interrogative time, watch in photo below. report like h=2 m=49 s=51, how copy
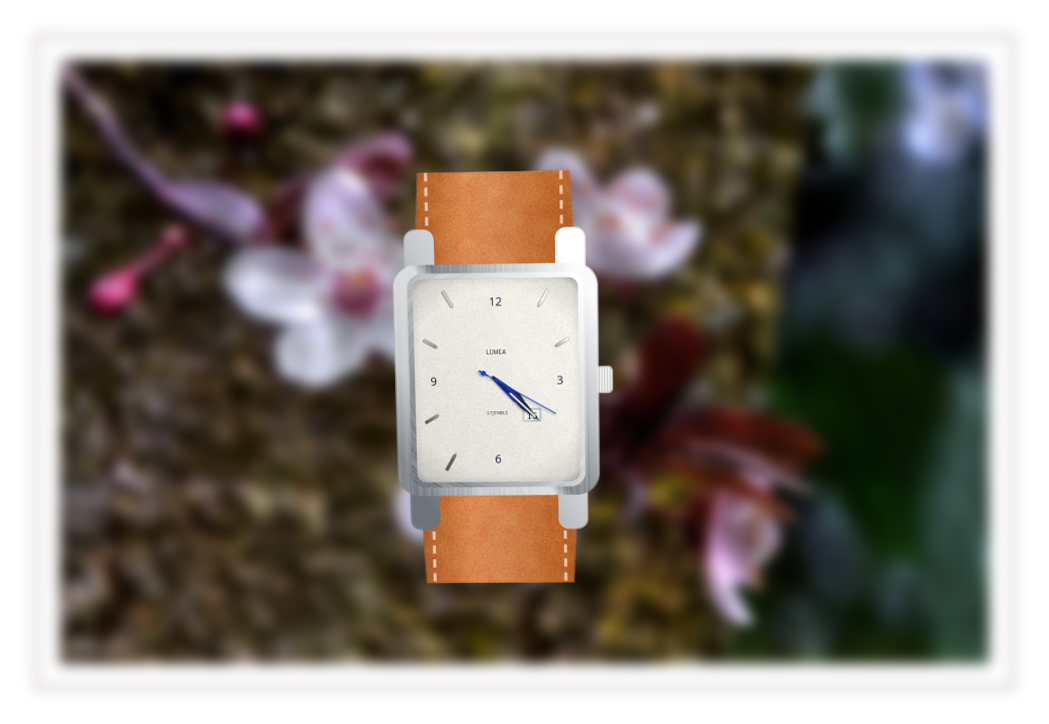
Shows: h=4 m=22 s=20
